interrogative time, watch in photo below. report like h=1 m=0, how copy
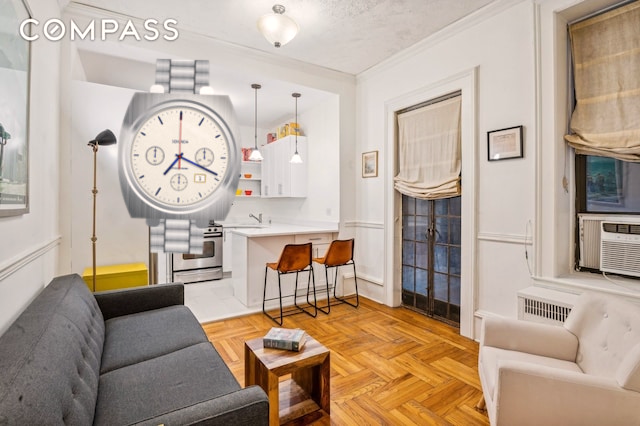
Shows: h=7 m=19
